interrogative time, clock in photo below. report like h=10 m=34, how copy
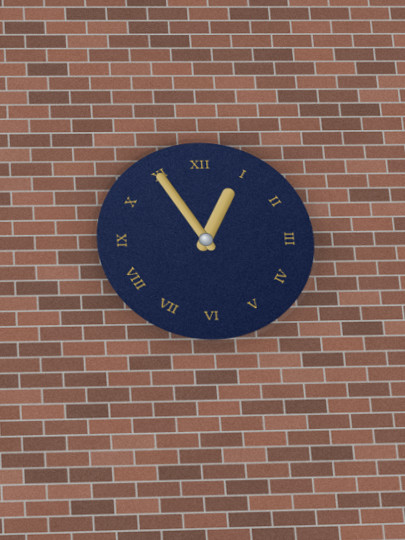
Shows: h=12 m=55
